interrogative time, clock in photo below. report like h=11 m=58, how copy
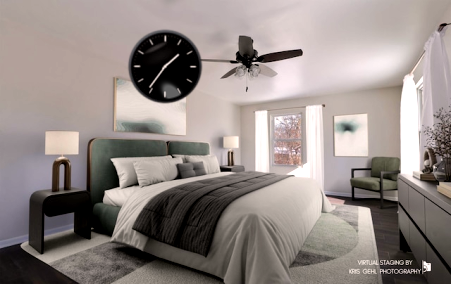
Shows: h=1 m=36
